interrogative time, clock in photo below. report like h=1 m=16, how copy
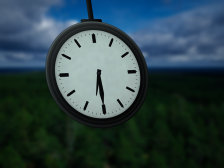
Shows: h=6 m=30
